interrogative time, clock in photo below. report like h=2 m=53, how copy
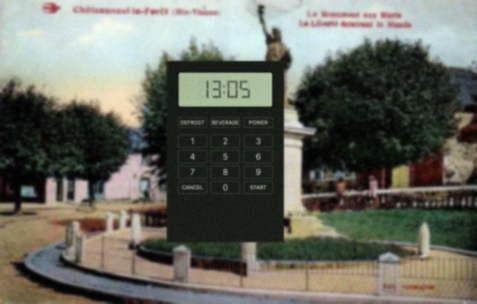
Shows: h=13 m=5
